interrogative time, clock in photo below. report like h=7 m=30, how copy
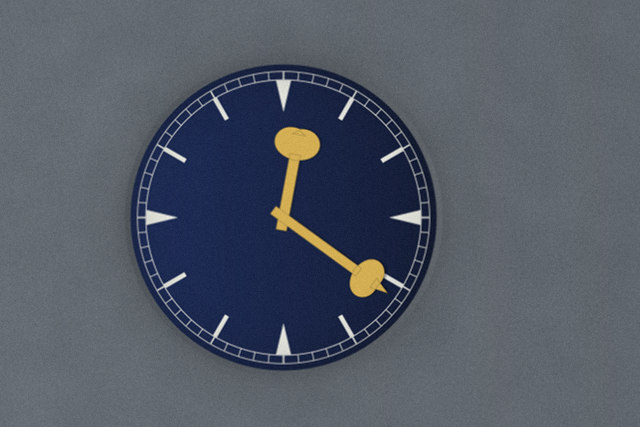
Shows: h=12 m=21
